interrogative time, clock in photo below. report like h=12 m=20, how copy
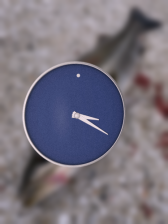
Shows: h=3 m=20
